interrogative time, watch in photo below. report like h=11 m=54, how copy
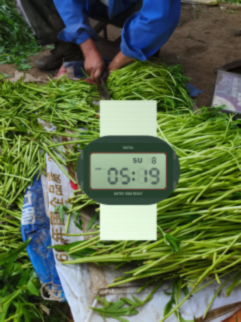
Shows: h=5 m=19
